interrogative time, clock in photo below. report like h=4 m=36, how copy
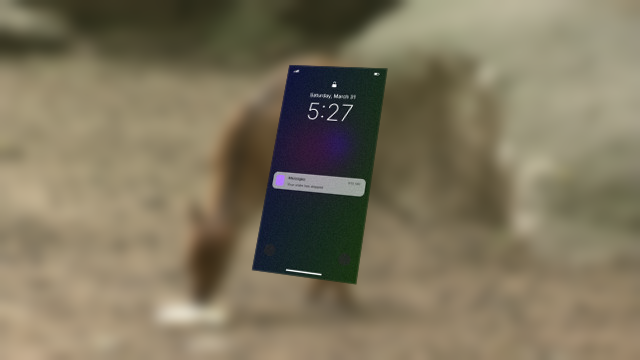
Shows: h=5 m=27
